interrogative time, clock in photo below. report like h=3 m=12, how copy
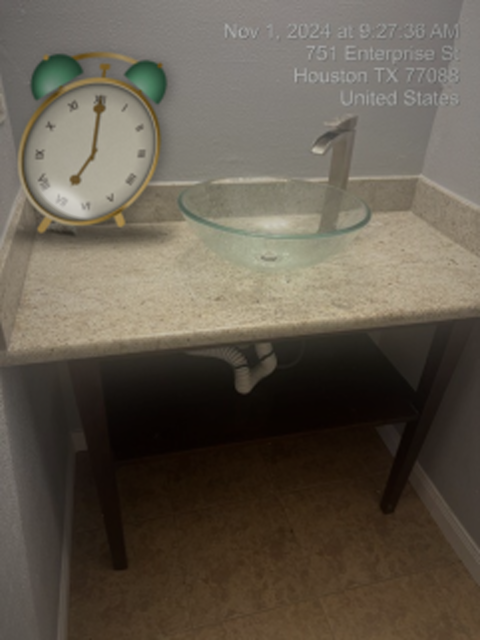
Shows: h=7 m=0
